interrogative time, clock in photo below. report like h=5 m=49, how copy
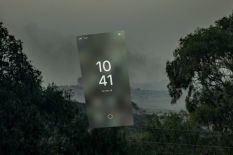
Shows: h=10 m=41
